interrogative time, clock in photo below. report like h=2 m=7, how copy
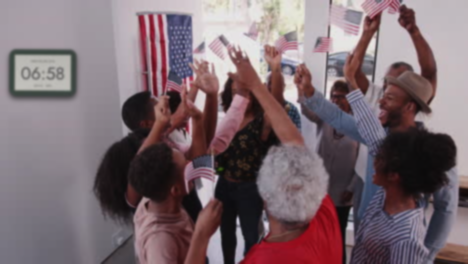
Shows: h=6 m=58
